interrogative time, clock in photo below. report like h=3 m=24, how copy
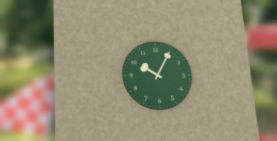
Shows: h=10 m=5
